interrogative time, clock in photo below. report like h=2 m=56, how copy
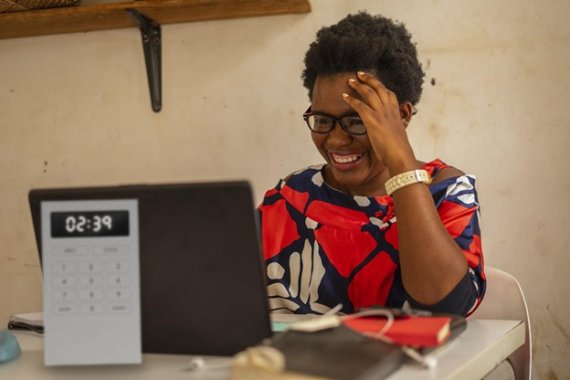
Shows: h=2 m=39
